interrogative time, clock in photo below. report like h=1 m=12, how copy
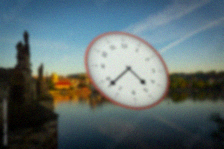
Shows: h=4 m=38
